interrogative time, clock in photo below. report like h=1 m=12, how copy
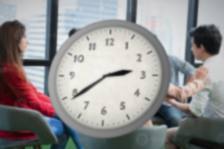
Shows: h=2 m=39
